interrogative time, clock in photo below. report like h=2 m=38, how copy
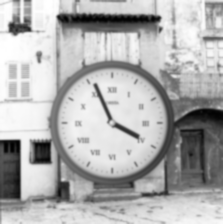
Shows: h=3 m=56
